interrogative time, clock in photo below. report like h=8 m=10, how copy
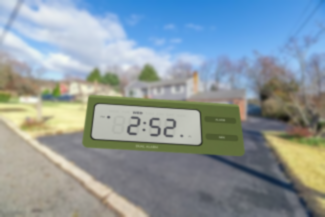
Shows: h=2 m=52
